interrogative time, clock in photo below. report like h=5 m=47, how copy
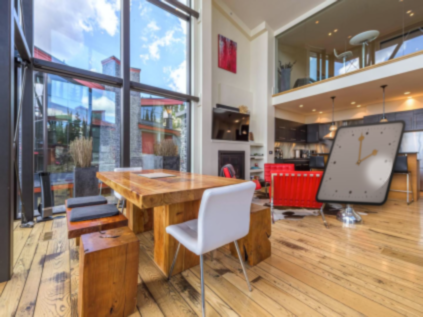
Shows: h=1 m=58
